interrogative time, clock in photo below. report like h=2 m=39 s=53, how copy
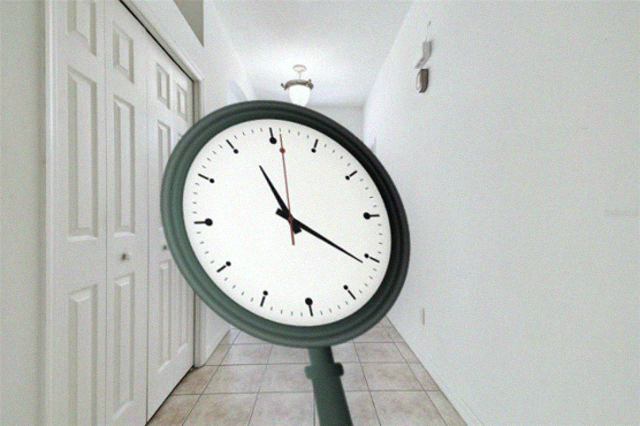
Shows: h=11 m=21 s=1
